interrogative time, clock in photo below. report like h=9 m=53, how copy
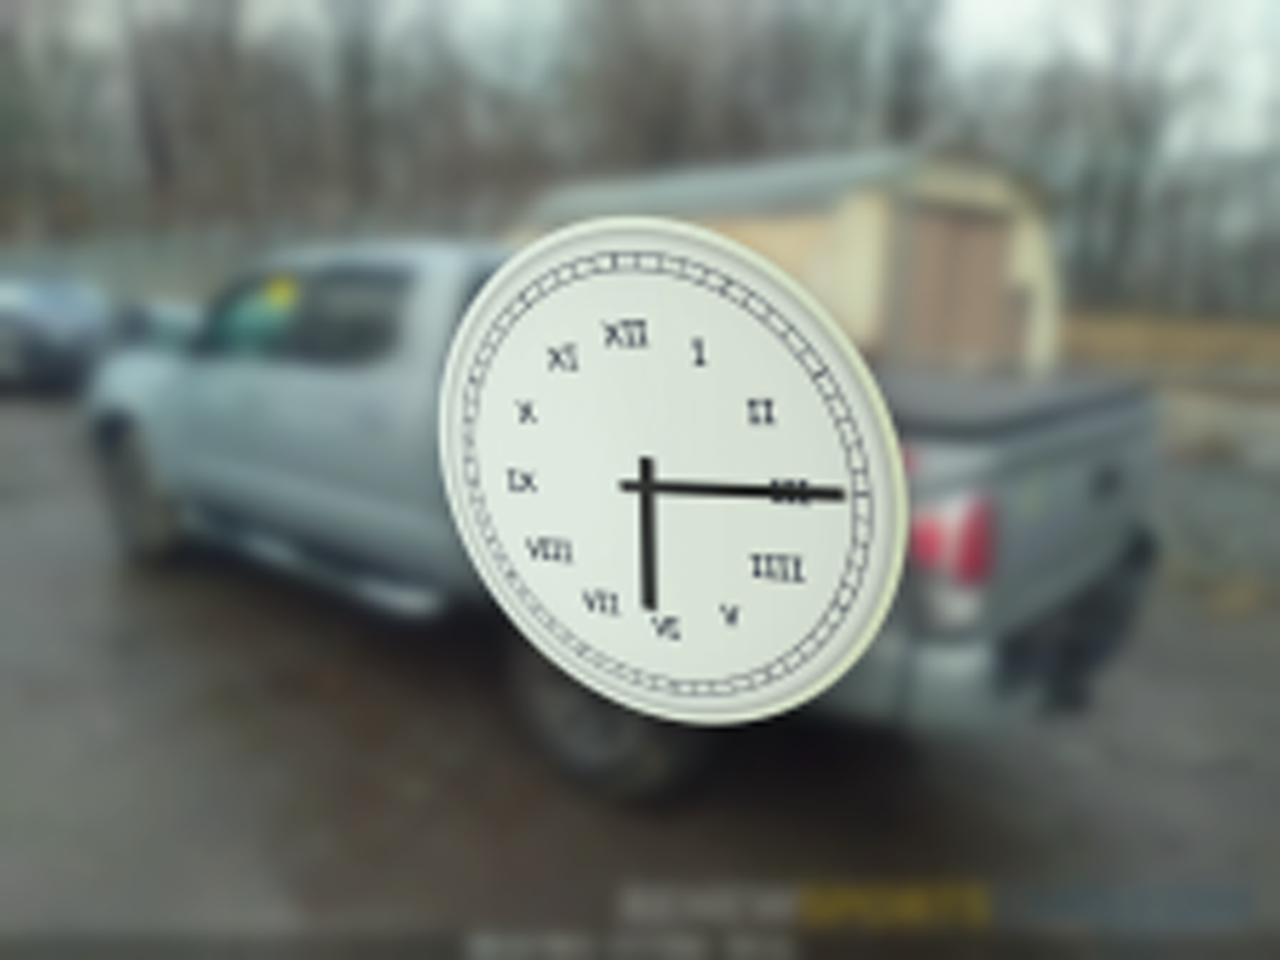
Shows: h=6 m=15
